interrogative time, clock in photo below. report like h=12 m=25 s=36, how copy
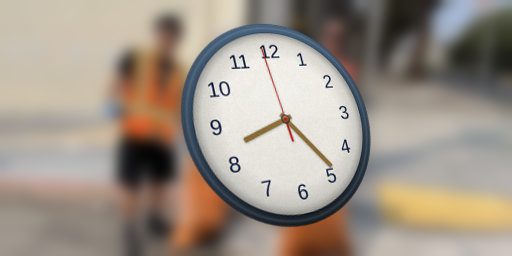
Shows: h=8 m=23 s=59
